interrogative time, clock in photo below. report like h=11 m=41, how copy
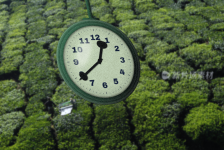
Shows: h=12 m=39
